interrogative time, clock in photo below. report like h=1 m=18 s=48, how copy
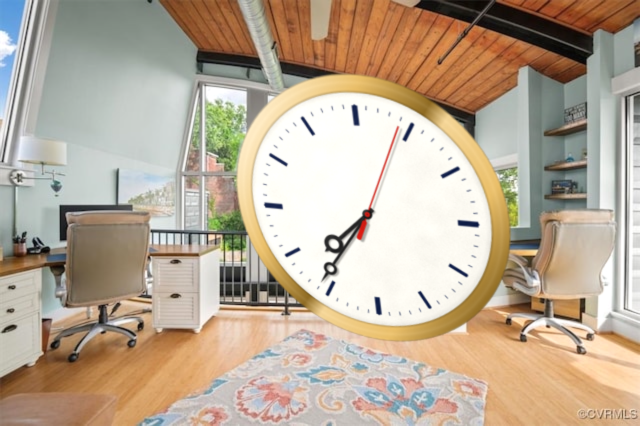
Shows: h=7 m=36 s=4
